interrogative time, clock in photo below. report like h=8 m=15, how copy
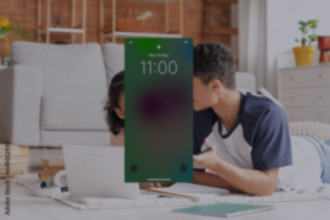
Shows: h=11 m=0
